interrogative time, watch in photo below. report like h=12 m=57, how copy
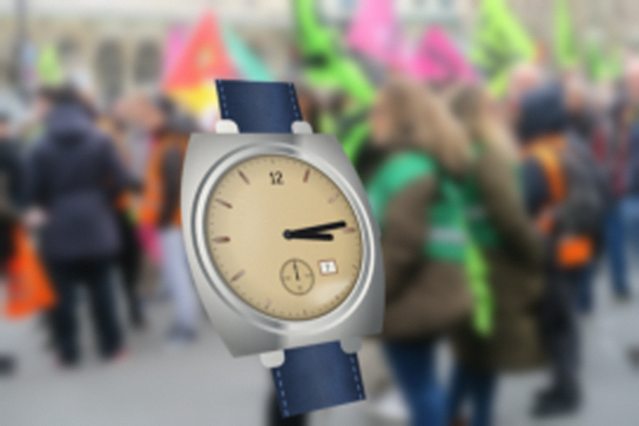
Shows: h=3 m=14
